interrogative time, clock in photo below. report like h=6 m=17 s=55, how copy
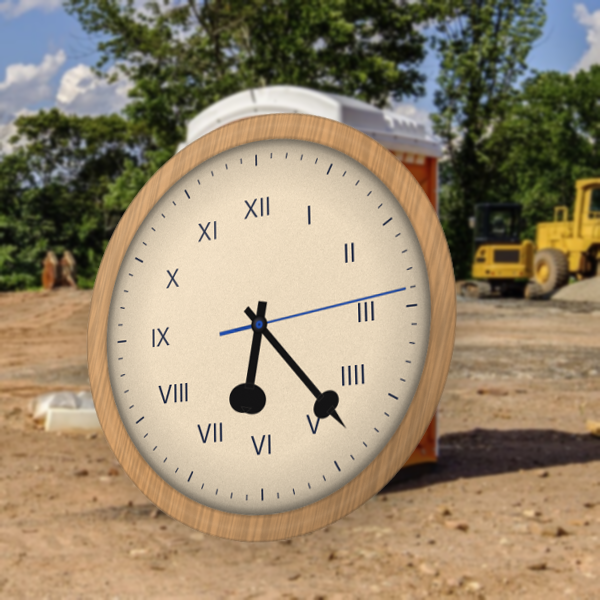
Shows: h=6 m=23 s=14
